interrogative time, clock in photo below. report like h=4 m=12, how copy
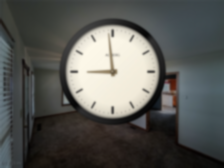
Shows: h=8 m=59
